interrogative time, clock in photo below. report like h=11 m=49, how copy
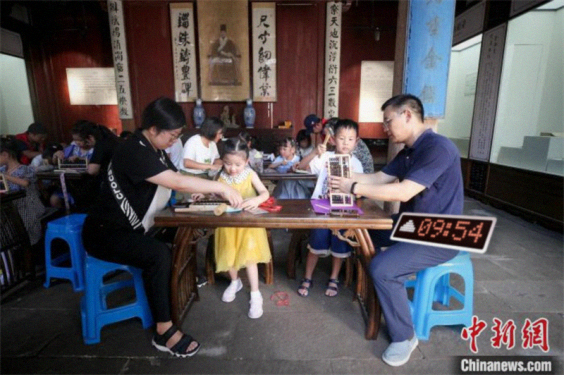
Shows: h=9 m=54
